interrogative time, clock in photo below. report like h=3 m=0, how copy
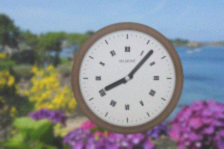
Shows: h=8 m=7
